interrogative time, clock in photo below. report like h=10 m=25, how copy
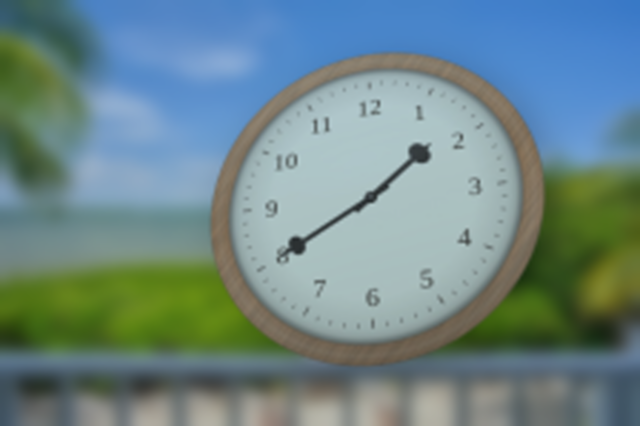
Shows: h=1 m=40
